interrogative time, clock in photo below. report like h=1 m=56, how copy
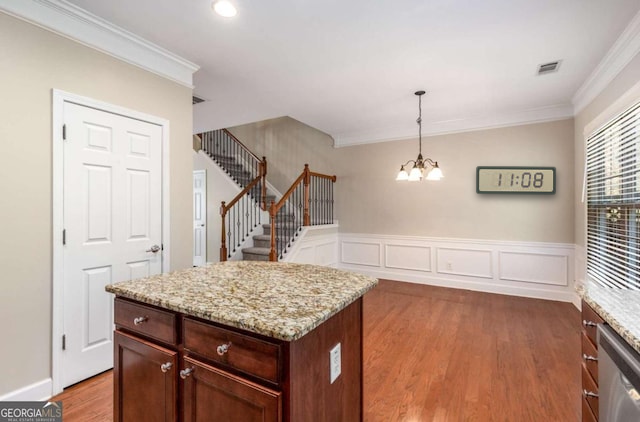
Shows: h=11 m=8
